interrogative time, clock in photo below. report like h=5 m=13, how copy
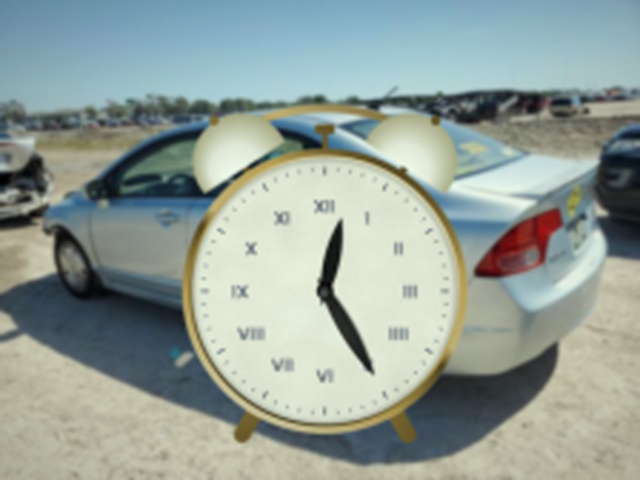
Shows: h=12 m=25
